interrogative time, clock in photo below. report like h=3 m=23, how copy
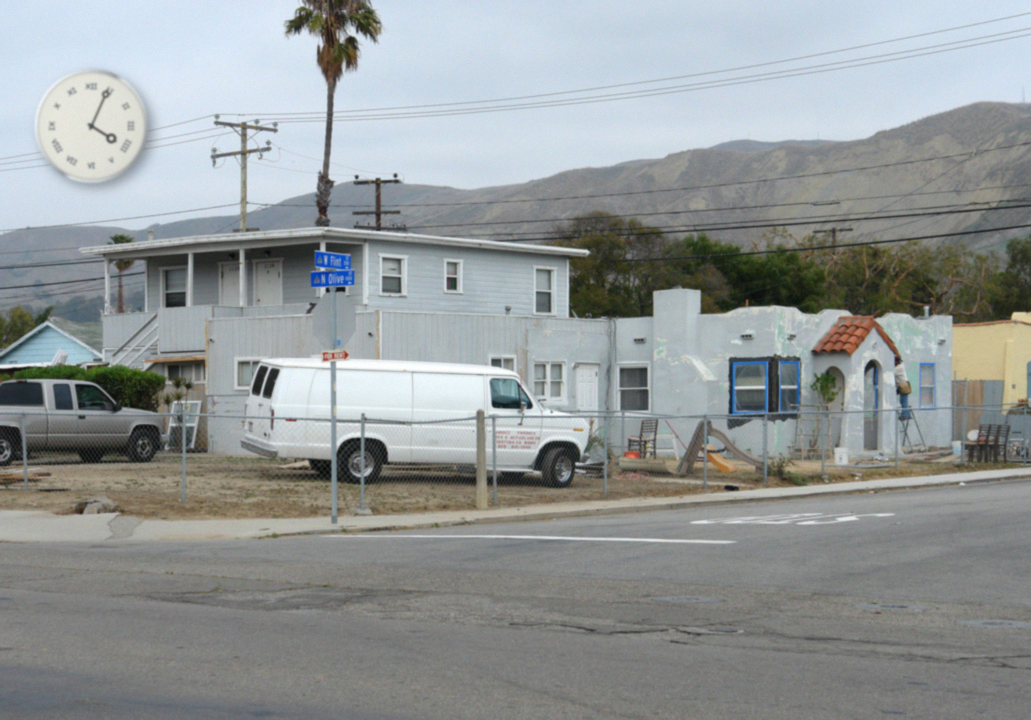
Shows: h=4 m=4
